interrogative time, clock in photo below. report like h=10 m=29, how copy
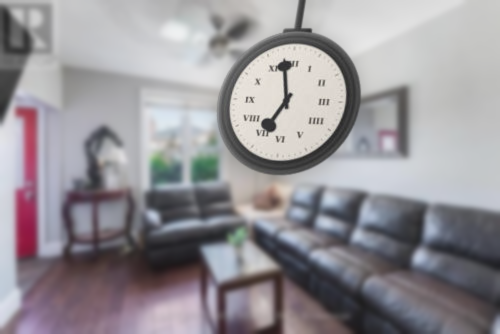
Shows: h=6 m=58
